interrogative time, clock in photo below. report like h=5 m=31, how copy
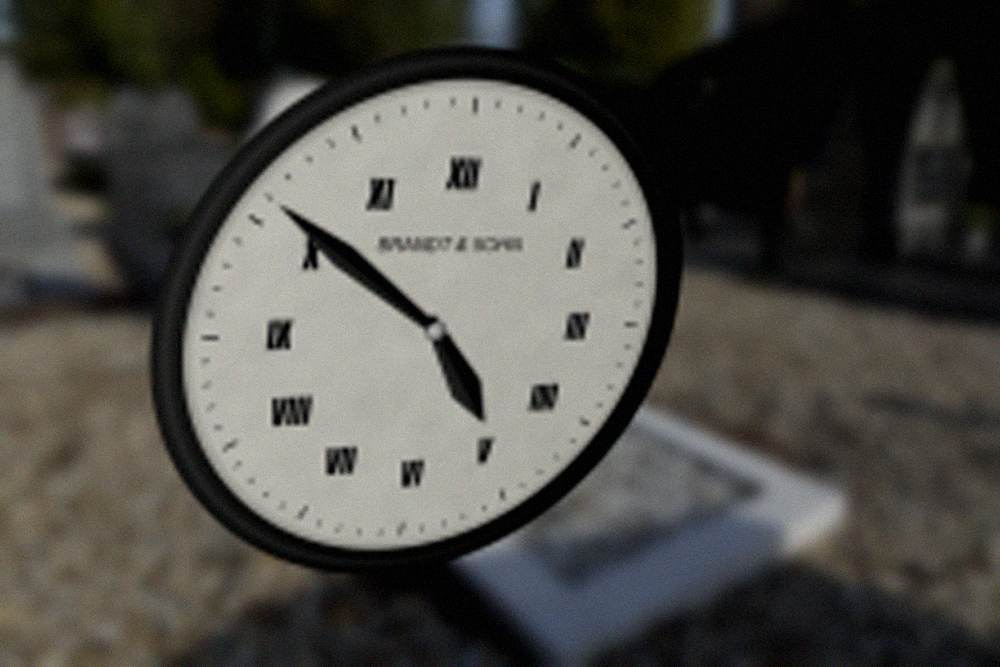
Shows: h=4 m=51
